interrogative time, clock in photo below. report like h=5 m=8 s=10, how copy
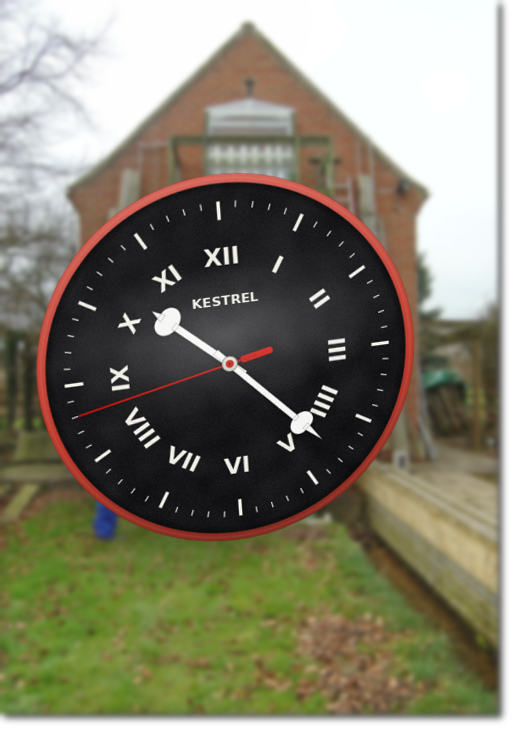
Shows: h=10 m=22 s=43
